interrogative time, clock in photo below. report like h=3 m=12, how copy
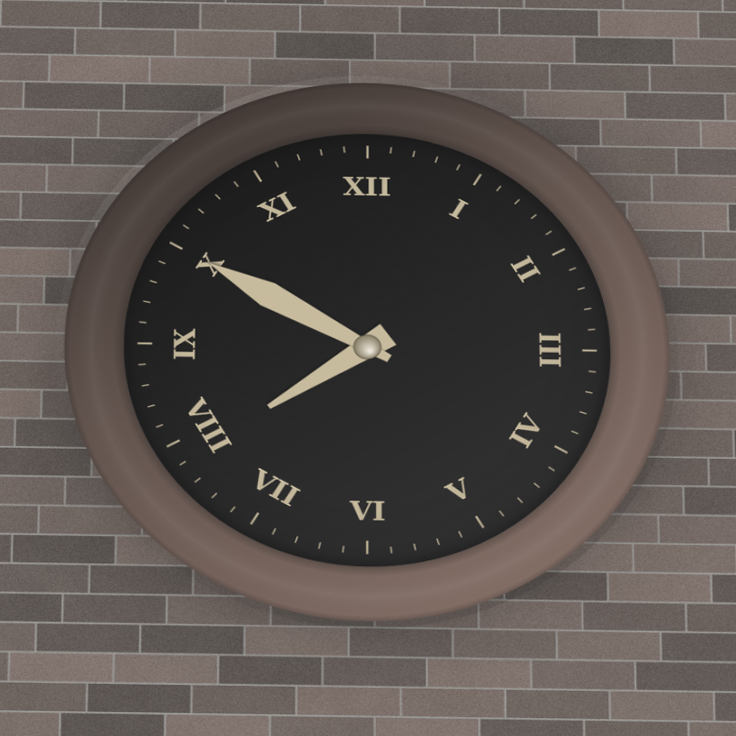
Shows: h=7 m=50
